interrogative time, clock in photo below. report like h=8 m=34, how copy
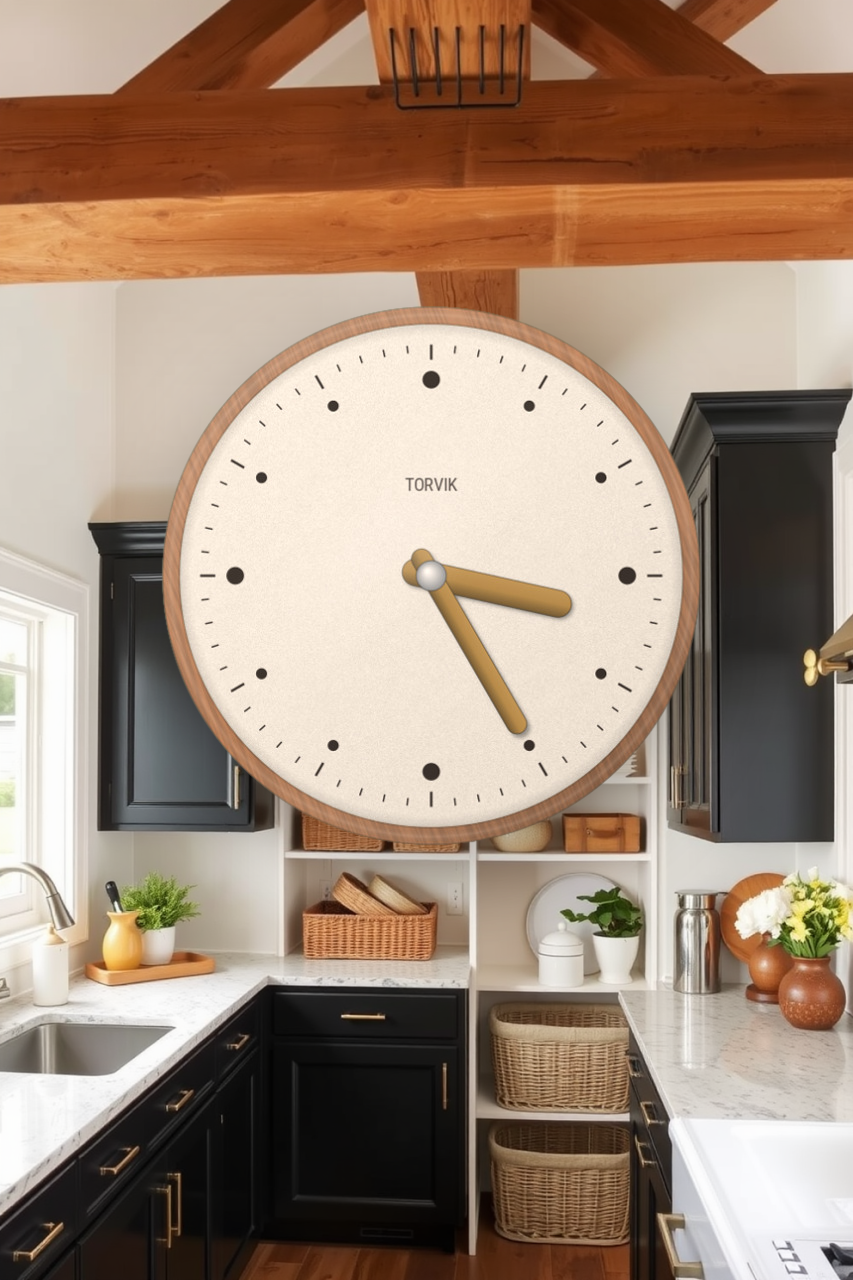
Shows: h=3 m=25
